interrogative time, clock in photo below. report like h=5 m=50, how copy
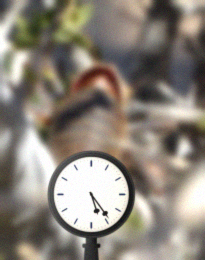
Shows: h=5 m=24
